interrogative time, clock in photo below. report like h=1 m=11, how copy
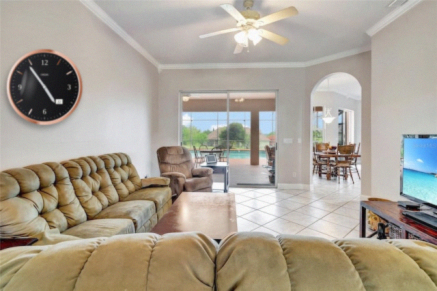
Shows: h=4 m=54
